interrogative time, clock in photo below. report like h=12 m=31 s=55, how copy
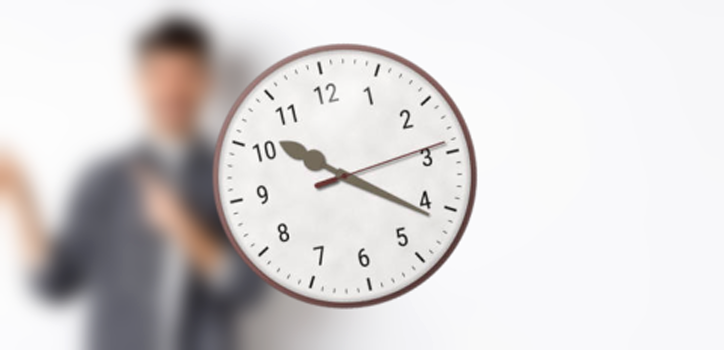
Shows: h=10 m=21 s=14
